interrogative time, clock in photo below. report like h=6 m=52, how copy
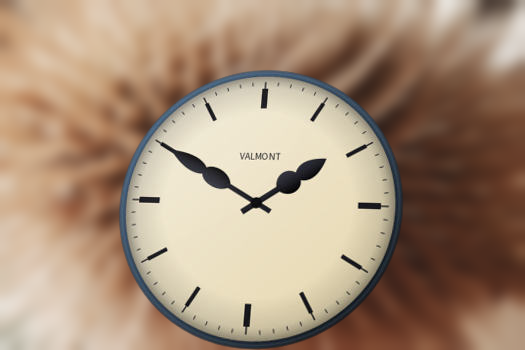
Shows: h=1 m=50
